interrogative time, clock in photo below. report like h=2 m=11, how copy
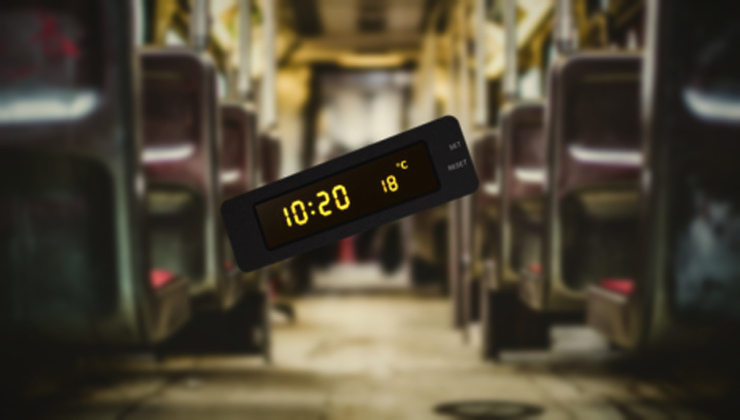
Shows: h=10 m=20
